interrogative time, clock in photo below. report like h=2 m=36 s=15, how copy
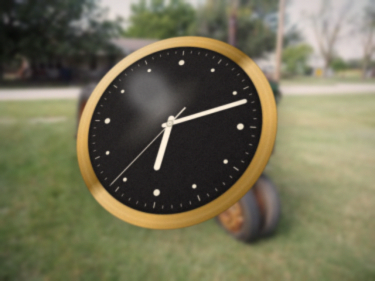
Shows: h=6 m=11 s=36
